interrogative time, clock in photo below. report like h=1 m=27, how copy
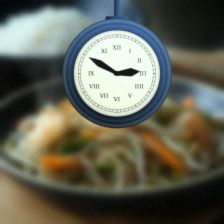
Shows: h=2 m=50
